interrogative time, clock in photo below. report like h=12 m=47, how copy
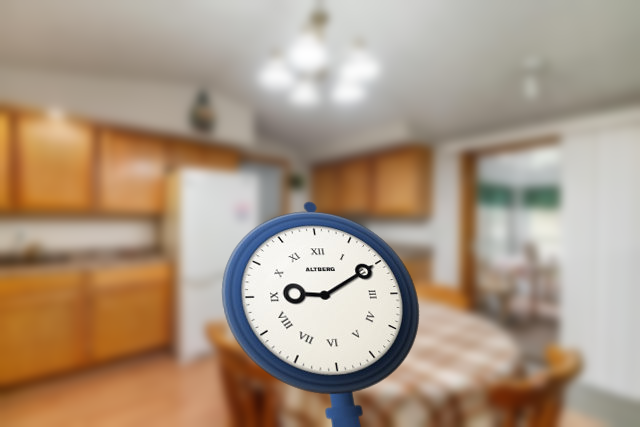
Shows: h=9 m=10
